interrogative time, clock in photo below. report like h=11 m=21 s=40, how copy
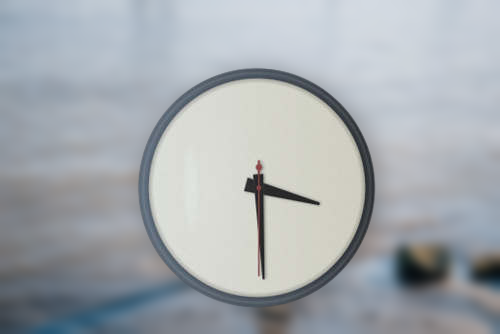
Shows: h=3 m=29 s=30
